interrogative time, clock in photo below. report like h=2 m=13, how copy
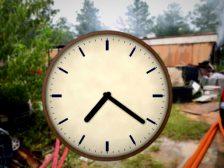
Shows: h=7 m=21
